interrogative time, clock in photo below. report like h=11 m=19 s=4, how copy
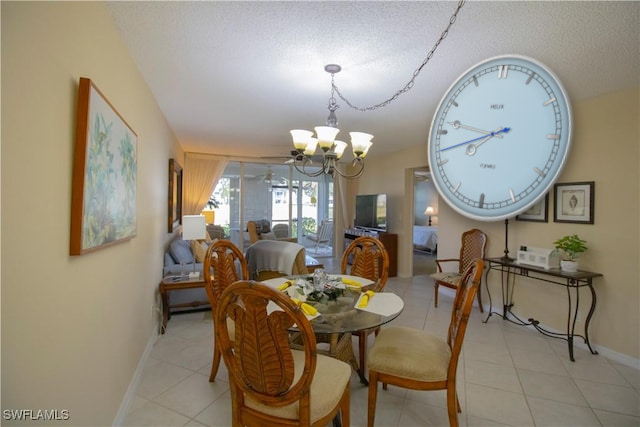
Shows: h=7 m=46 s=42
